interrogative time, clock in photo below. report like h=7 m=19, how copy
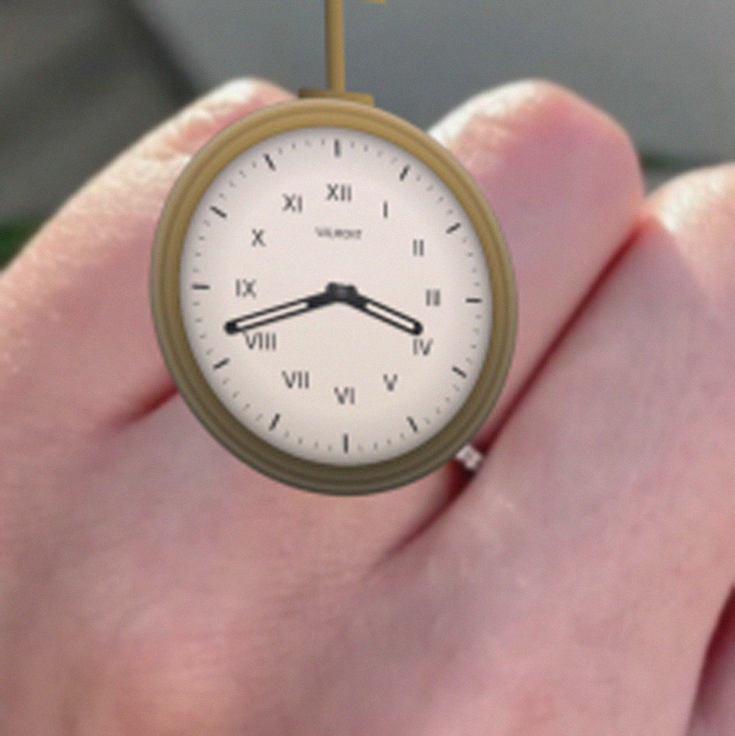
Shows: h=3 m=42
